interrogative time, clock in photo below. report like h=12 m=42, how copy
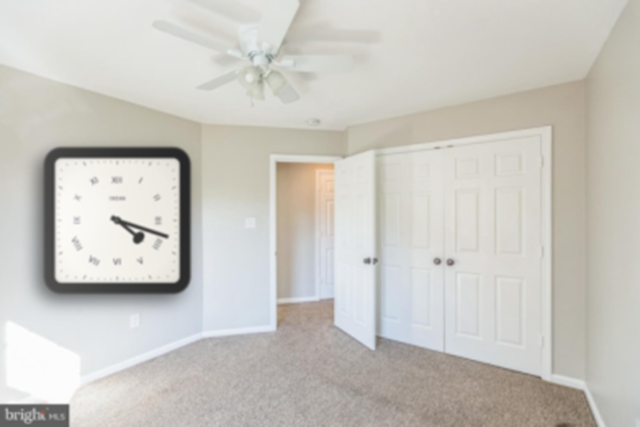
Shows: h=4 m=18
